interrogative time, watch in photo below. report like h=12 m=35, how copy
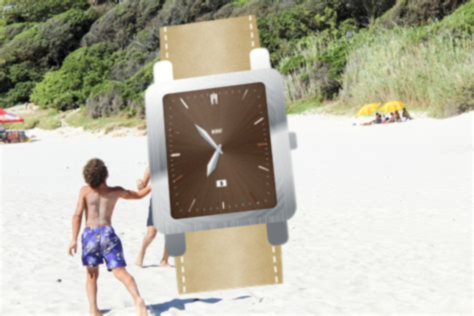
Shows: h=6 m=54
